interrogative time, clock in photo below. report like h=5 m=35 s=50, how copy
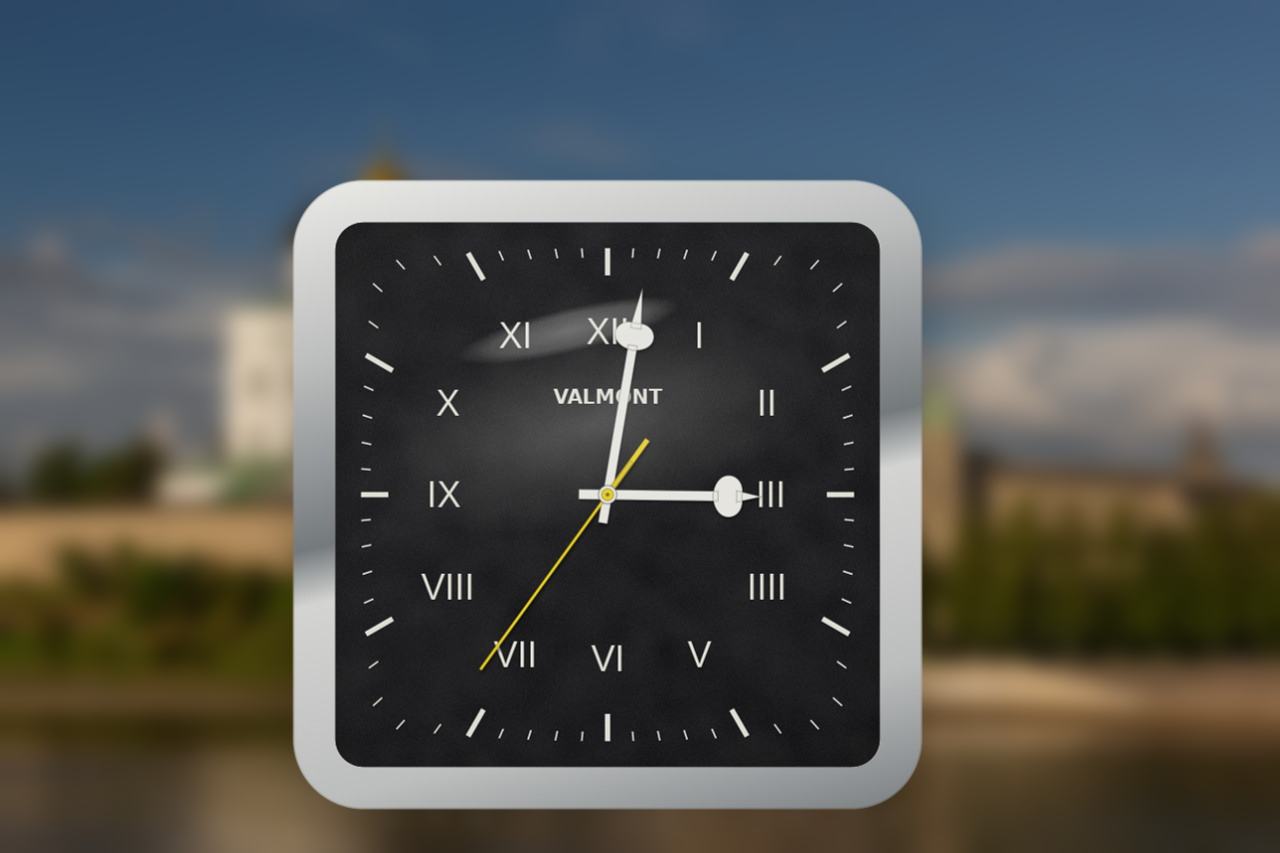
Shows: h=3 m=1 s=36
